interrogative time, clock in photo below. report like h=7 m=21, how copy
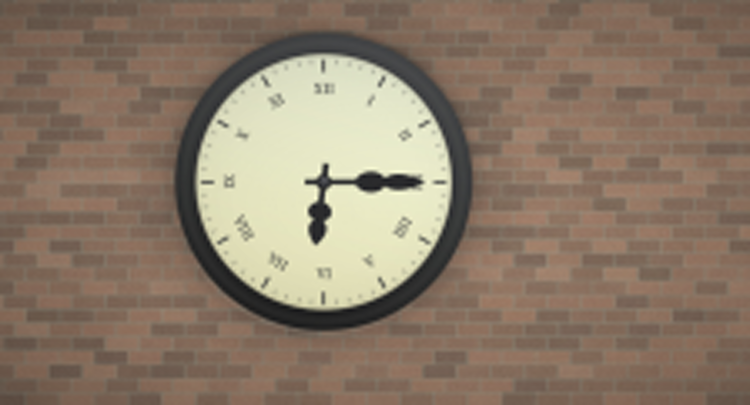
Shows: h=6 m=15
